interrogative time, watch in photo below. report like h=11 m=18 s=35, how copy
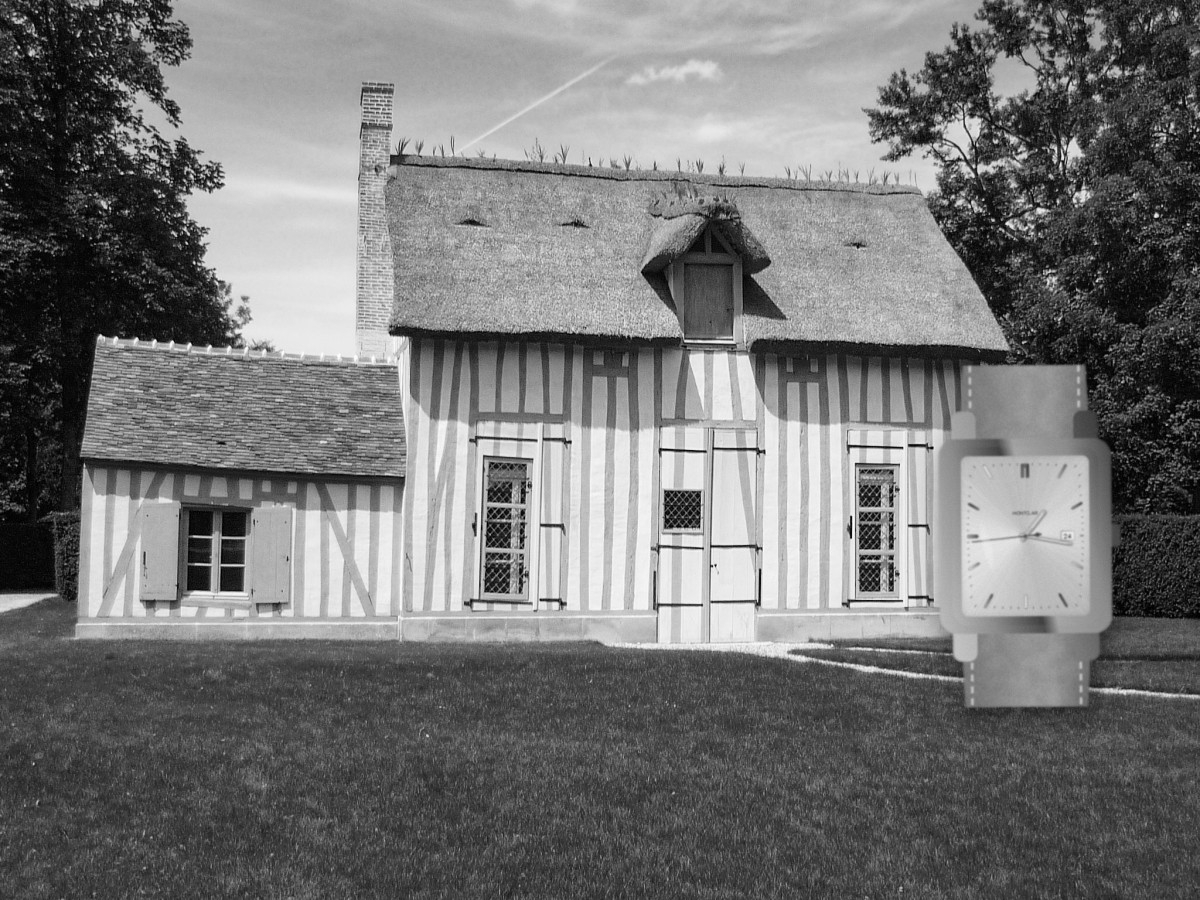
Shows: h=1 m=16 s=44
